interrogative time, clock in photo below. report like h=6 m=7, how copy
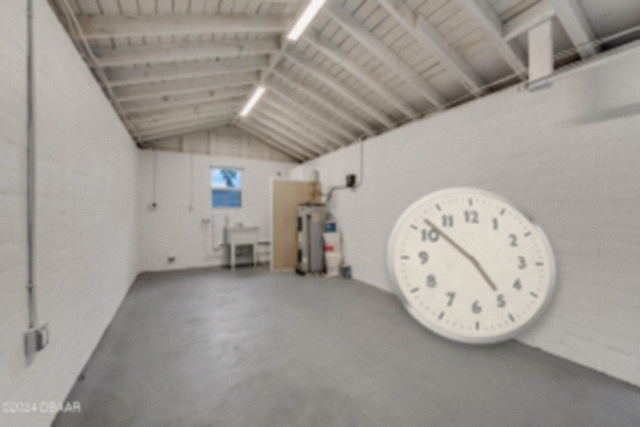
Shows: h=4 m=52
